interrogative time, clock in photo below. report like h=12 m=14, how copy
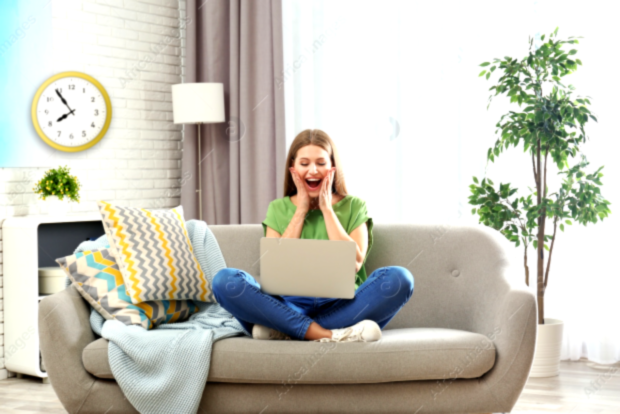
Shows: h=7 m=54
